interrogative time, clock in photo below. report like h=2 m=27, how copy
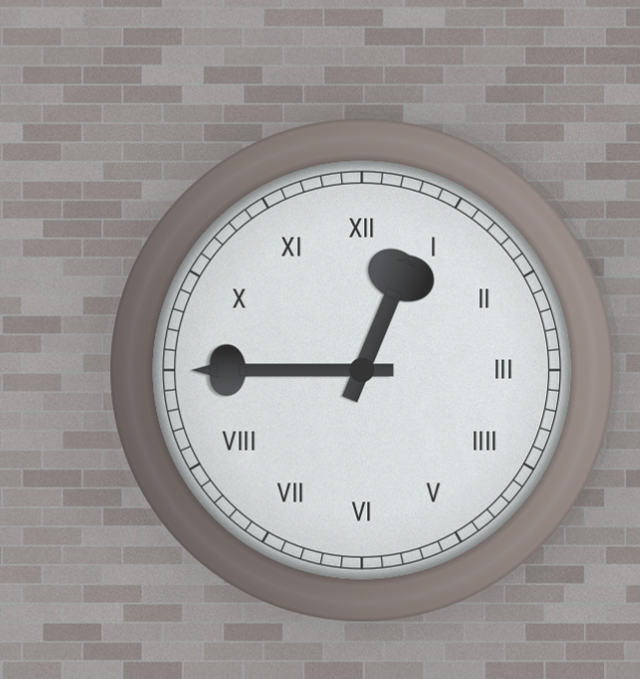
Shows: h=12 m=45
